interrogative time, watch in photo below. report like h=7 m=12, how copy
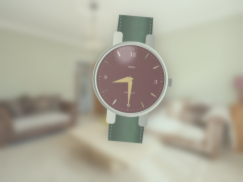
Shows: h=8 m=30
